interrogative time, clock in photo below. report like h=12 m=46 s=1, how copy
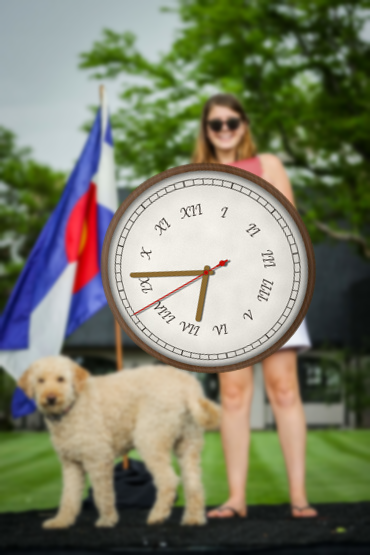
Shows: h=6 m=46 s=42
